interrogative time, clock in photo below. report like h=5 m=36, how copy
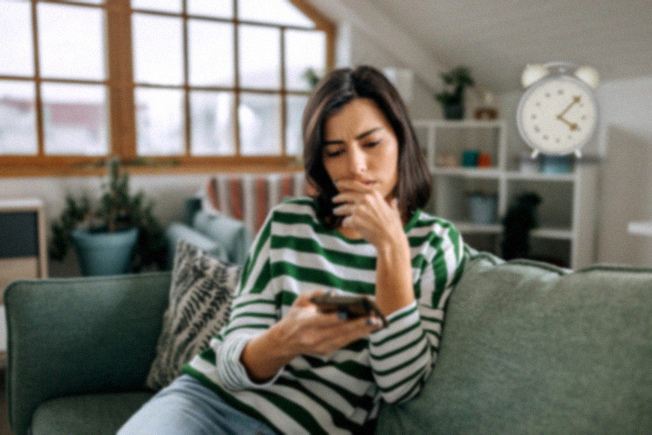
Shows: h=4 m=7
